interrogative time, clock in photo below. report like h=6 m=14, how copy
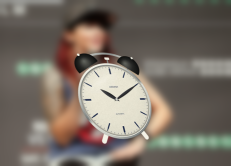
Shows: h=10 m=10
